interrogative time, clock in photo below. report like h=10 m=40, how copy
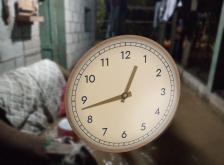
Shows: h=12 m=43
